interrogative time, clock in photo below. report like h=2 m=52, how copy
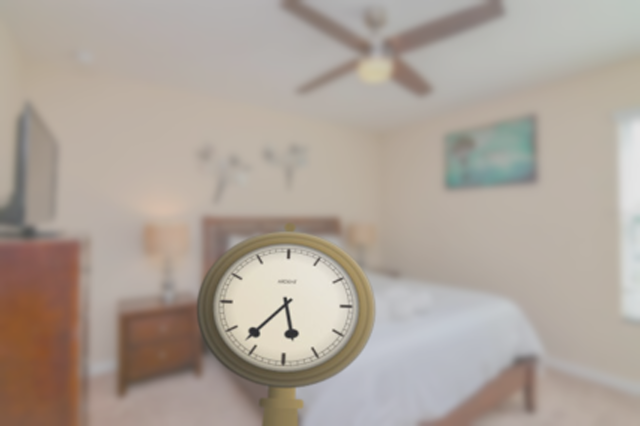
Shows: h=5 m=37
